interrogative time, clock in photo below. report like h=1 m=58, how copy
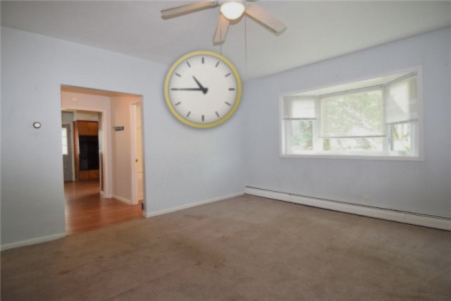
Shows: h=10 m=45
